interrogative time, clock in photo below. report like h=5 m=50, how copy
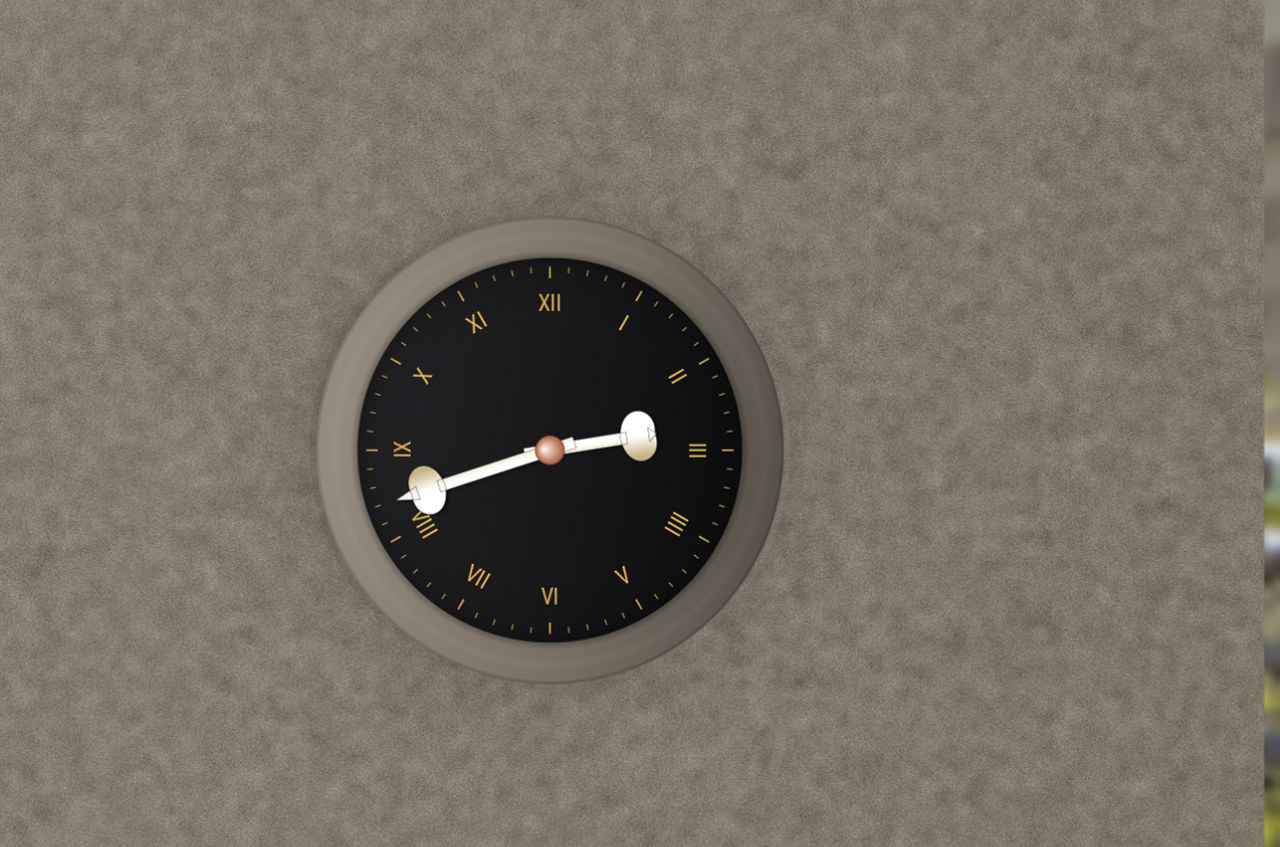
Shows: h=2 m=42
